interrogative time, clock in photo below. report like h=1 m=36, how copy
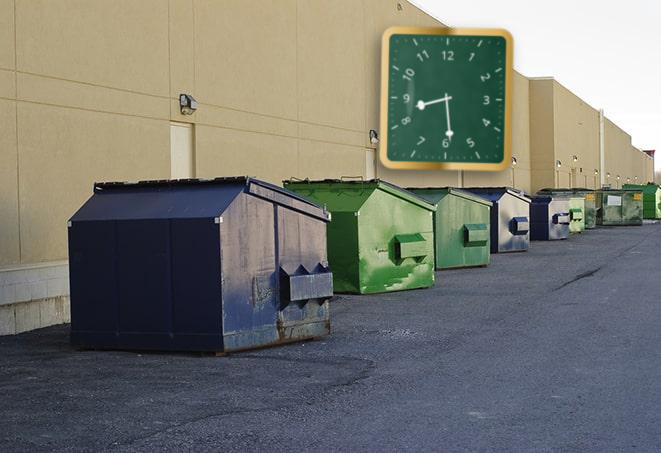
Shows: h=8 m=29
